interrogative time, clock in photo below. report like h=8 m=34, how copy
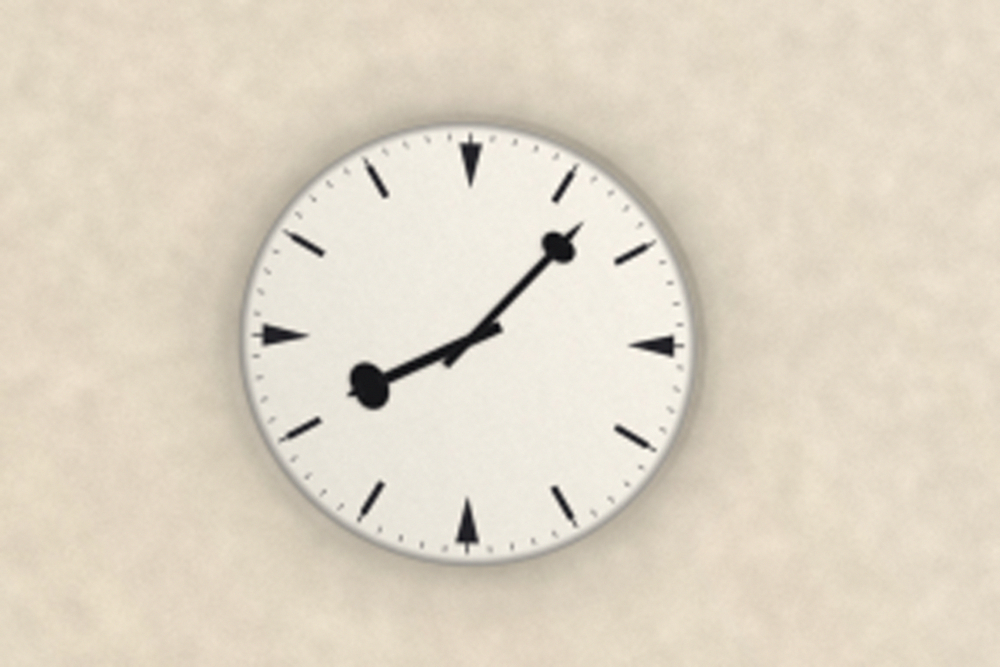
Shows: h=8 m=7
